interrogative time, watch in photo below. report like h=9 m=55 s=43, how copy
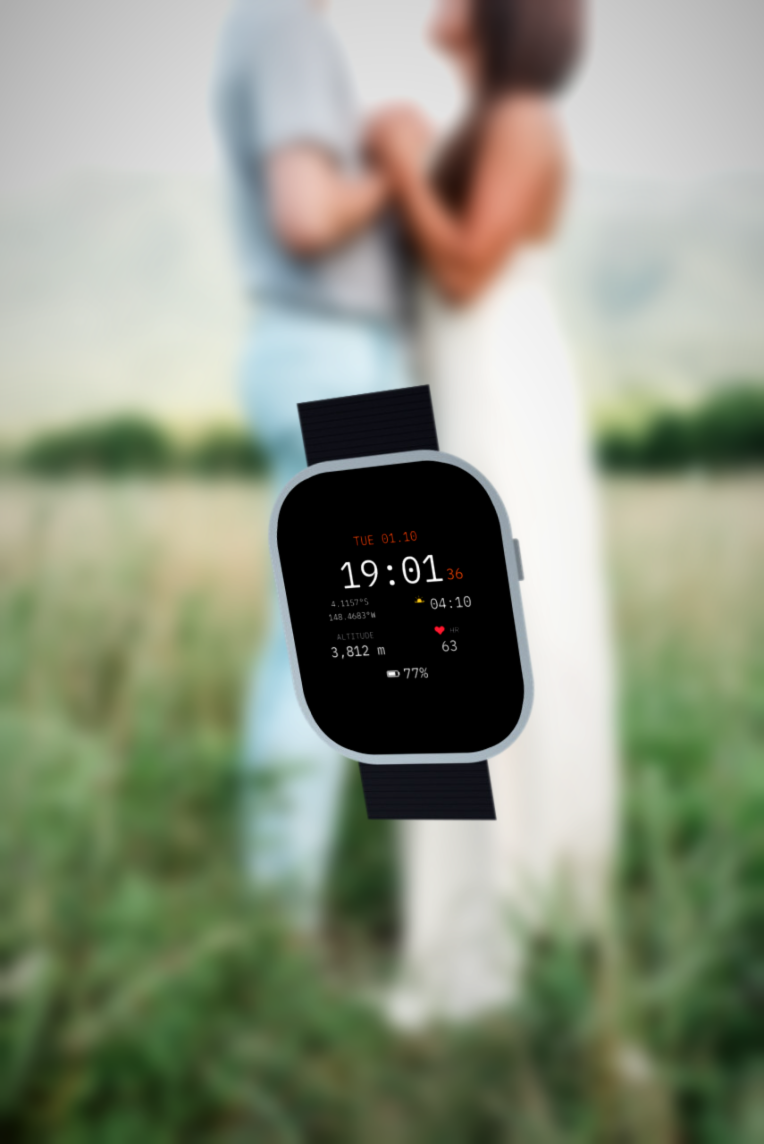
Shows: h=19 m=1 s=36
